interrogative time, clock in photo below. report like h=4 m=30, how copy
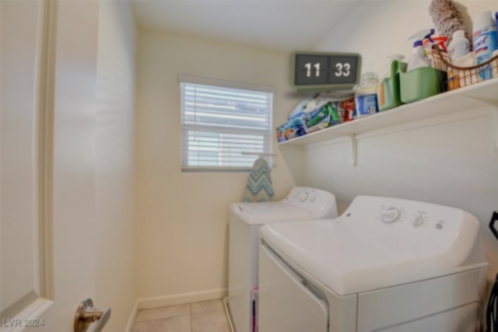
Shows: h=11 m=33
